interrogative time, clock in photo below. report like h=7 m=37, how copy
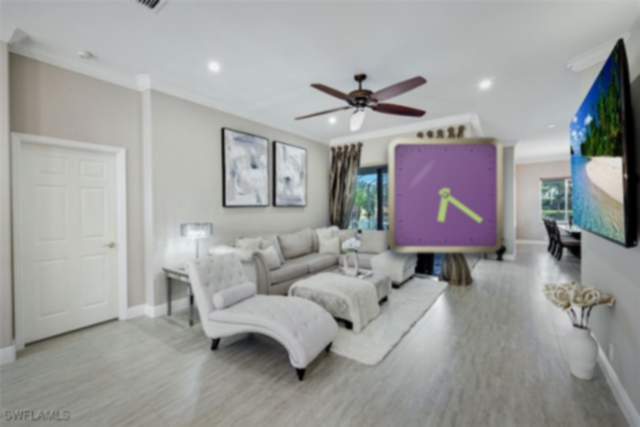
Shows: h=6 m=21
